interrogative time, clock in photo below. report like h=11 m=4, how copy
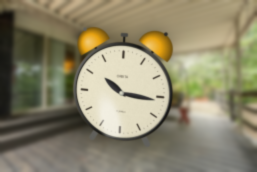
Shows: h=10 m=16
